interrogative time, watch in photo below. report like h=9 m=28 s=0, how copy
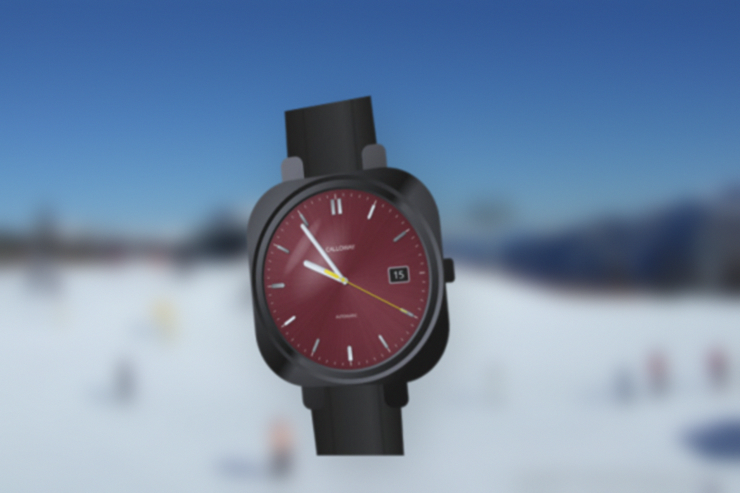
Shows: h=9 m=54 s=20
